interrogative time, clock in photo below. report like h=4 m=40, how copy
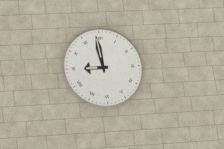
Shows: h=8 m=59
